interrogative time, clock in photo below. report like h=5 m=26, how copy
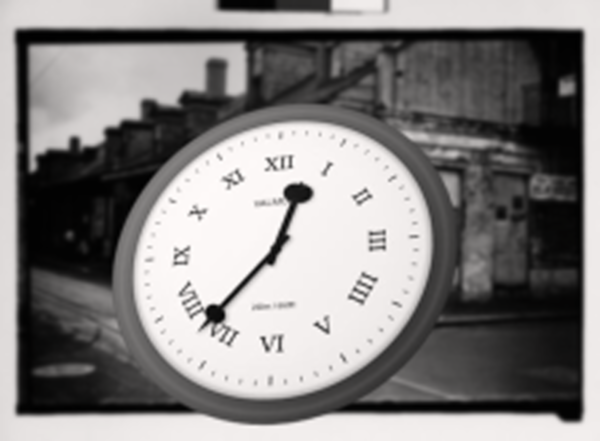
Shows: h=12 m=37
